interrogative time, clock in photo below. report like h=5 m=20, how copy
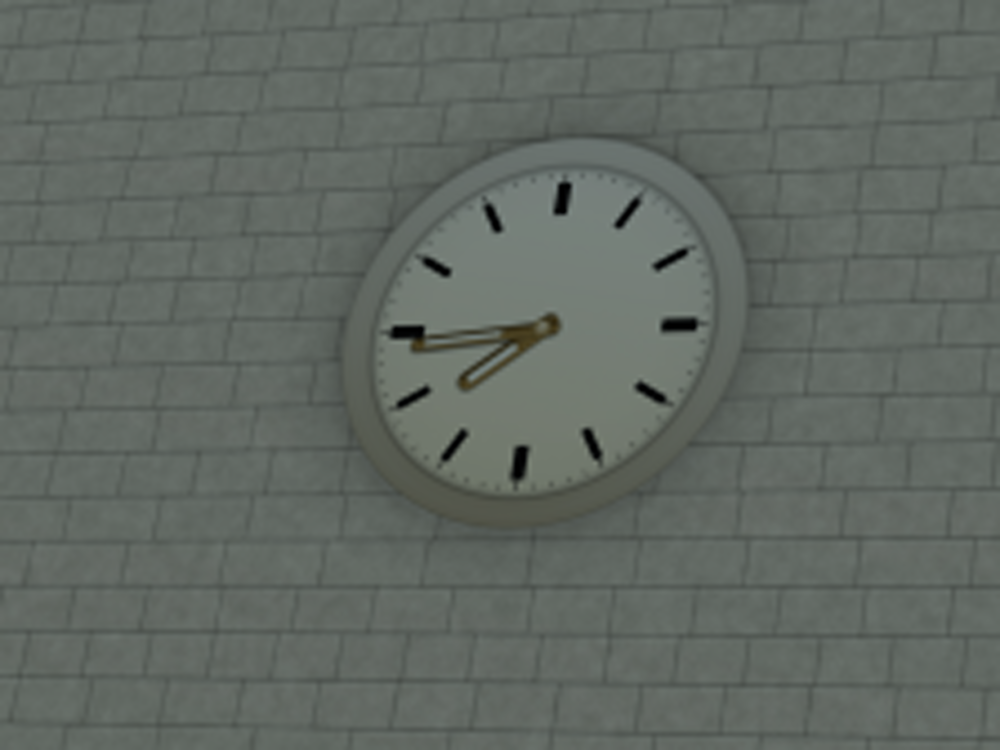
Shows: h=7 m=44
